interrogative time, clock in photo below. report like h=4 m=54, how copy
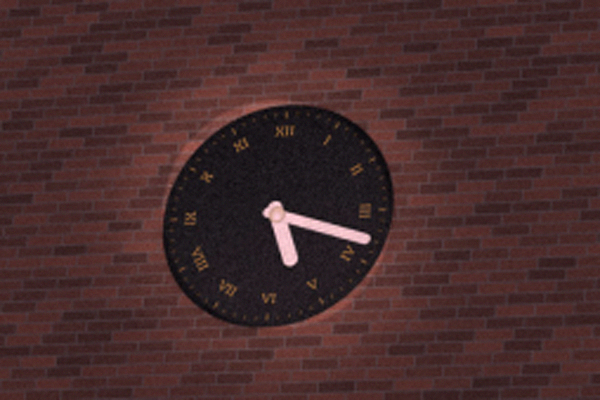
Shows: h=5 m=18
